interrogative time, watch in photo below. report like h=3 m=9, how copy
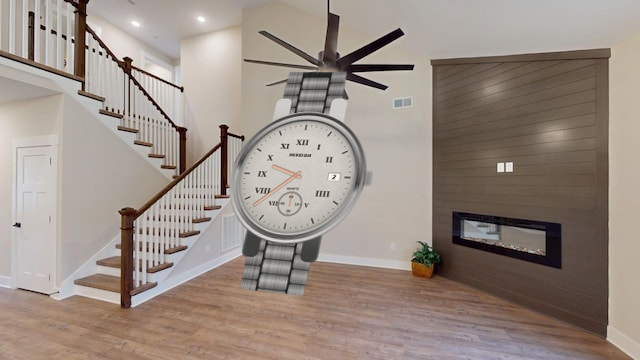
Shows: h=9 m=38
